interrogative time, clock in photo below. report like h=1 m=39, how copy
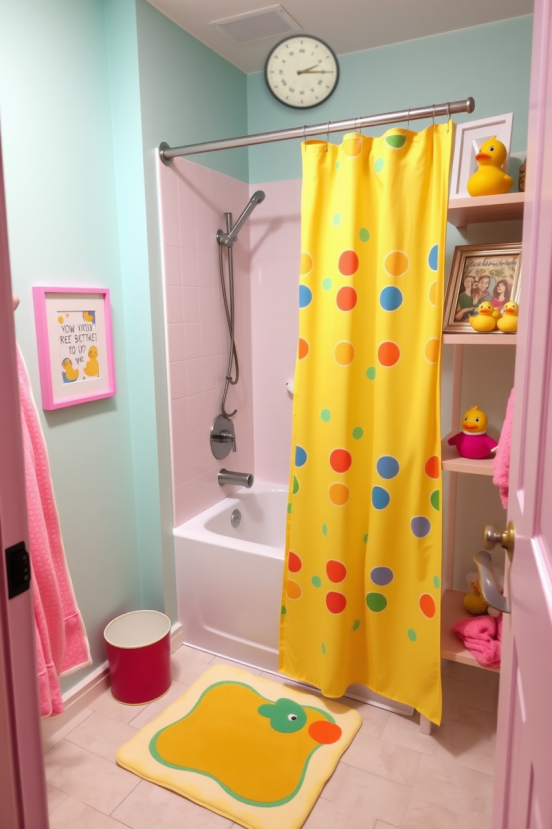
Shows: h=2 m=15
